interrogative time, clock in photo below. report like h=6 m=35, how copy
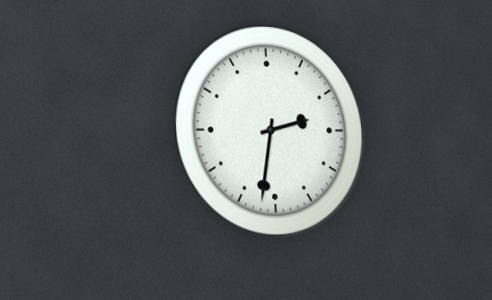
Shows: h=2 m=32
